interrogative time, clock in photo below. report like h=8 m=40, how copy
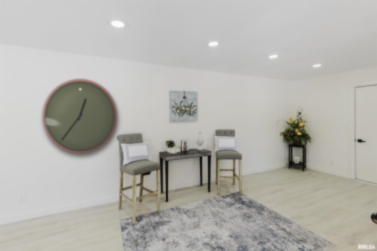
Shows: h=12 m=36
